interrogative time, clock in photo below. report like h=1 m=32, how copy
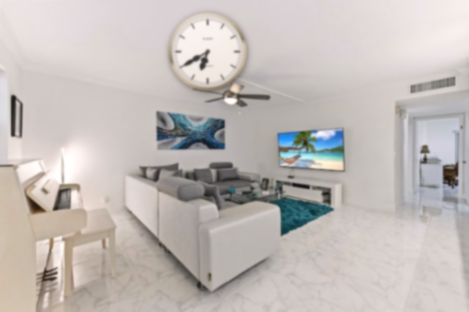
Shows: h=6 m=40
